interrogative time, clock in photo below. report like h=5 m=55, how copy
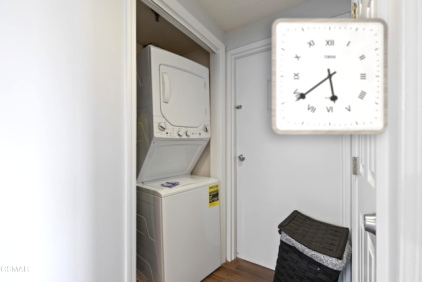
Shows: h=5 m=39
